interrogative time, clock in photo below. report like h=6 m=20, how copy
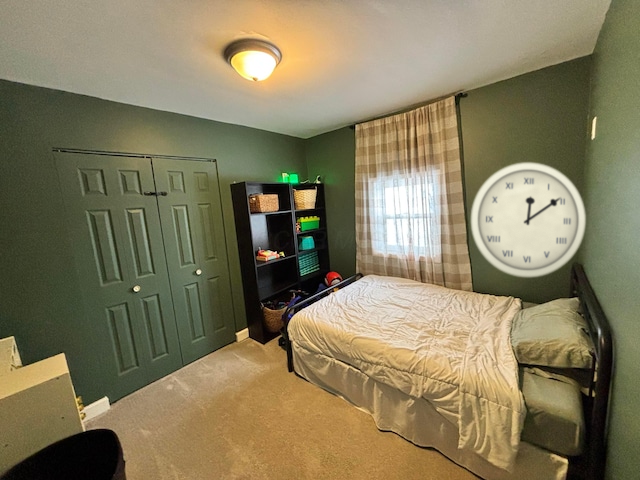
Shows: h=12 m=9
